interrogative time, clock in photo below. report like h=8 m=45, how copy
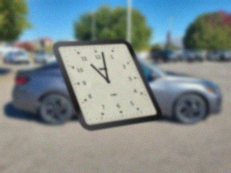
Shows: h=11 m=2
